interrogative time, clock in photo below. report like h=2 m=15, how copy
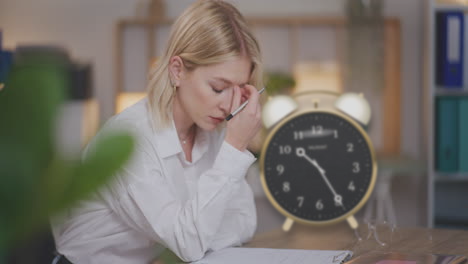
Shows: h=10 m=25
